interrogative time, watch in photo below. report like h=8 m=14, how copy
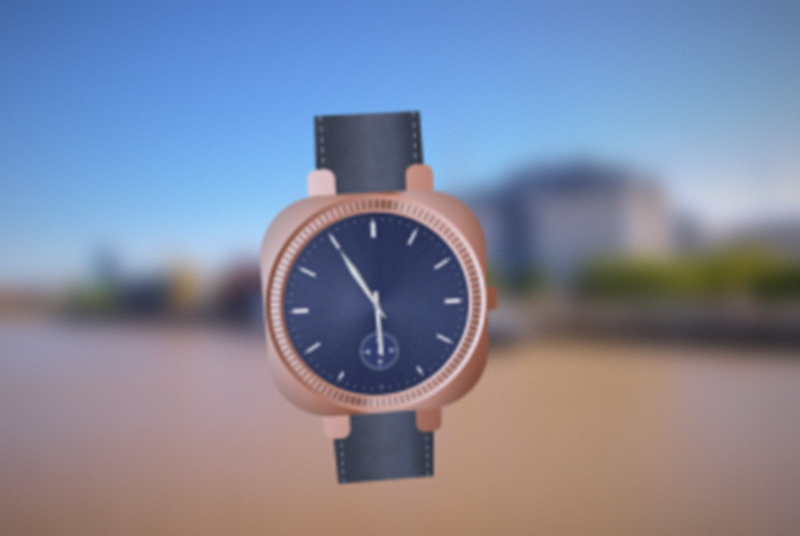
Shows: h=5 m=55
